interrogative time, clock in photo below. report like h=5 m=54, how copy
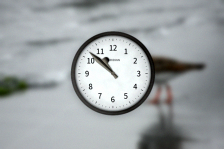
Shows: h=10 m=52
